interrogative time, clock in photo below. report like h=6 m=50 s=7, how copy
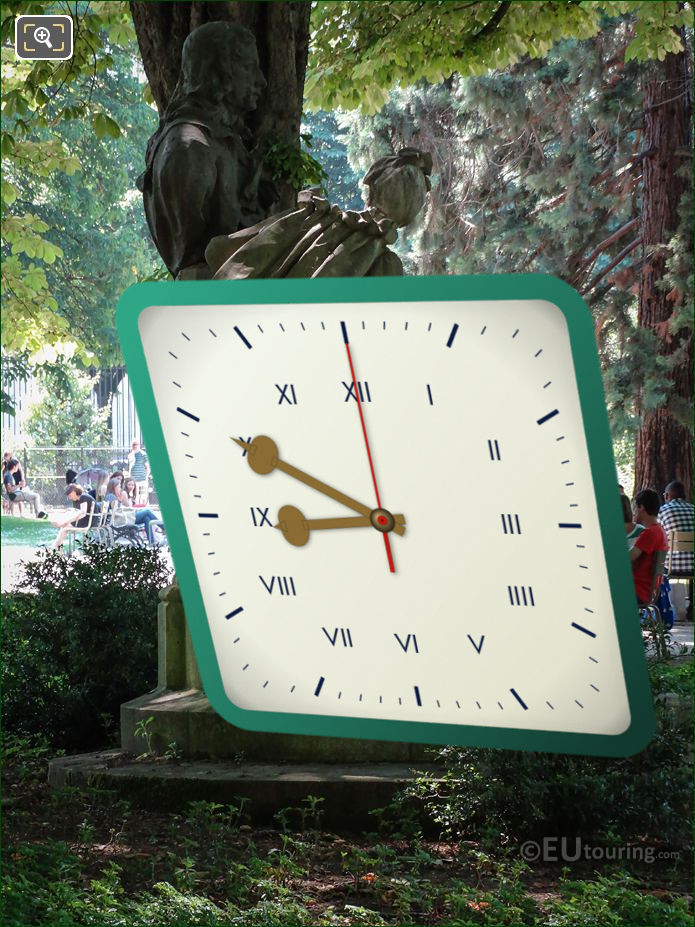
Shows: h=8 m=50 s=0
